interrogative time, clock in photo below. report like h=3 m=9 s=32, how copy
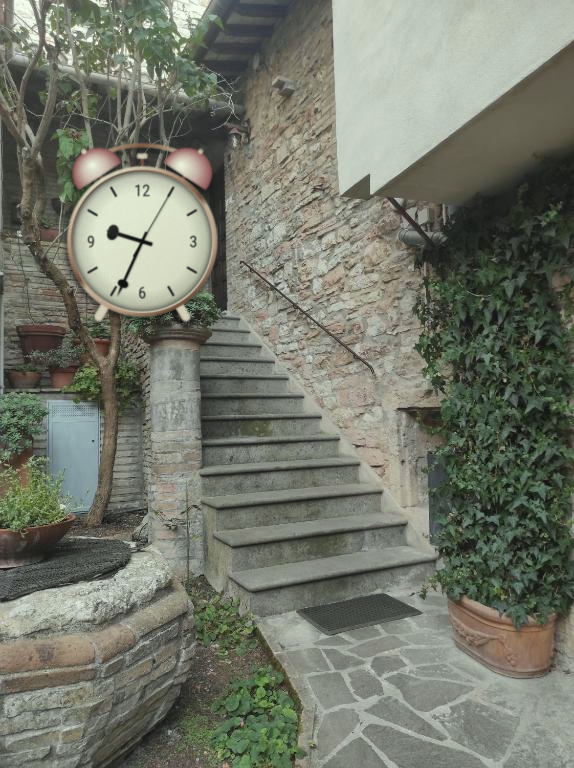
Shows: h=9 m=34 s=5
